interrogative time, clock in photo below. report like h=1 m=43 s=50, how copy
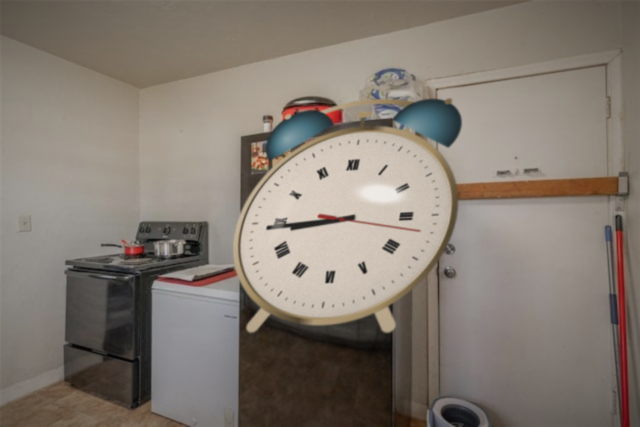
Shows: h=8 m=44 s=17
